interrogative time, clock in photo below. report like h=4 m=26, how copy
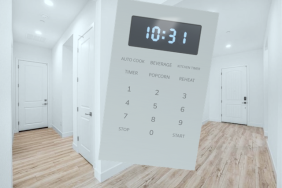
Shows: h=10 m=31
